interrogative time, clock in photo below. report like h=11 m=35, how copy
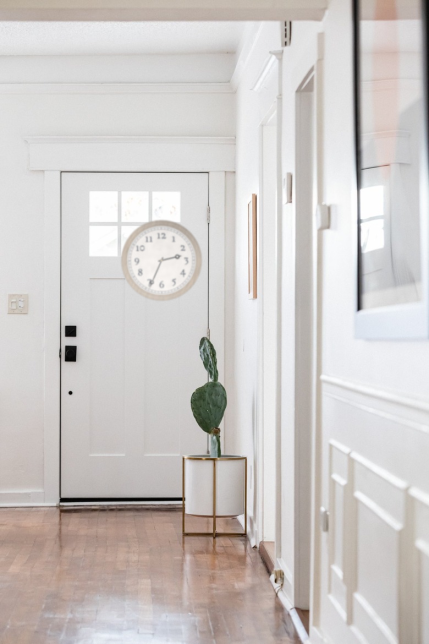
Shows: h=2 m=34
